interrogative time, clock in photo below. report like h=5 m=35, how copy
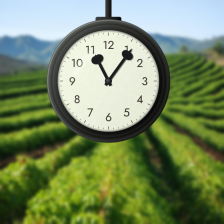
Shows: h=11 m=6
